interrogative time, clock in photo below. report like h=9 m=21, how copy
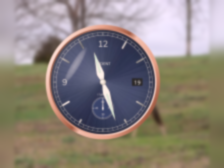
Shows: h=11 m=27
